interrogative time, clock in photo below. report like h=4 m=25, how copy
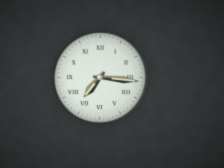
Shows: h=7 m=16
